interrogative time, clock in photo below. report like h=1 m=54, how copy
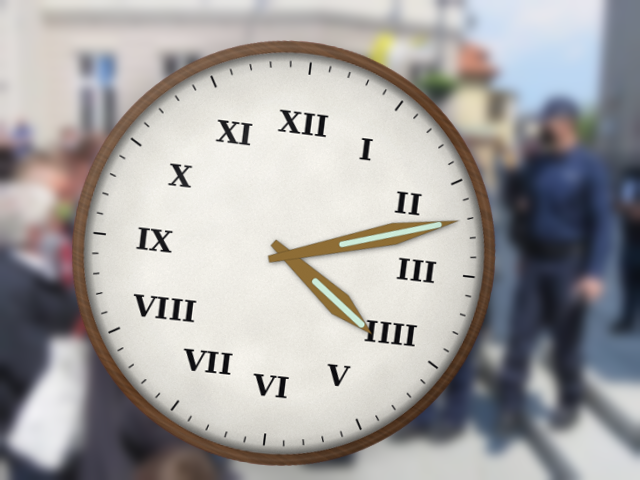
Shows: h=4 m=12
